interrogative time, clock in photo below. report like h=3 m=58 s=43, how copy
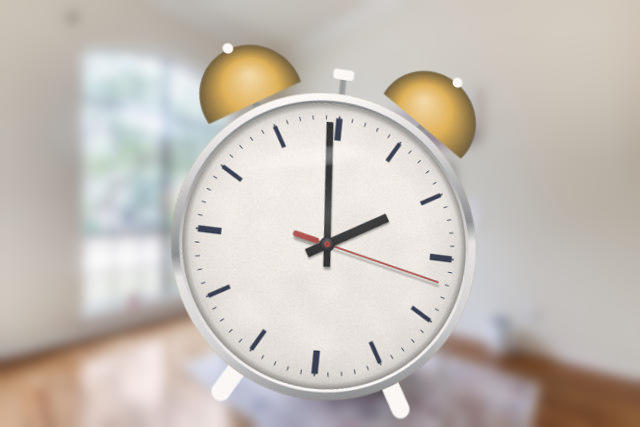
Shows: h=1 m=59 s=17
